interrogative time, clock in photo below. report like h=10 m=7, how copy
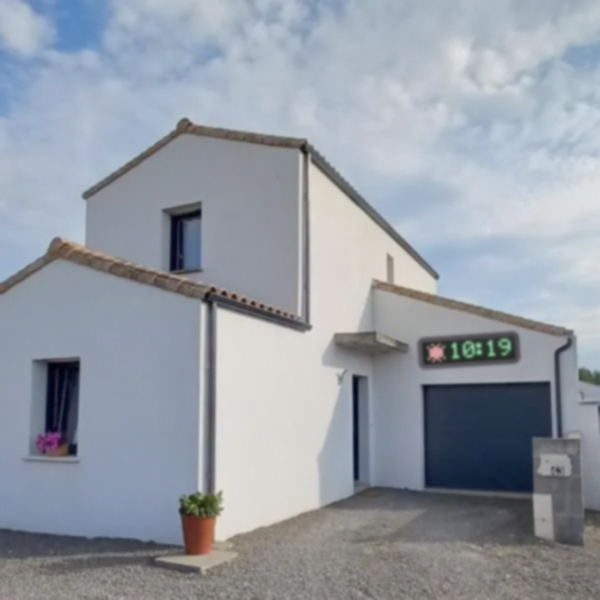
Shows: h=10 m=19
